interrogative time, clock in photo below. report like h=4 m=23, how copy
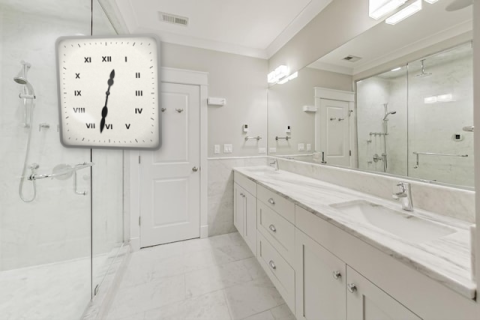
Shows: h=12 m=32
